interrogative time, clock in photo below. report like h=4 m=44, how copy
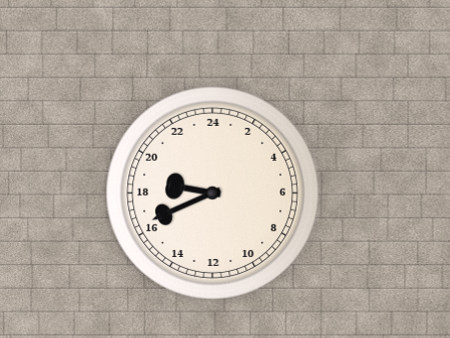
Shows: h=18 m=41
